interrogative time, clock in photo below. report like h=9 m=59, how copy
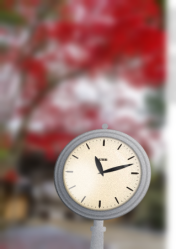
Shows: h=11 m=12
